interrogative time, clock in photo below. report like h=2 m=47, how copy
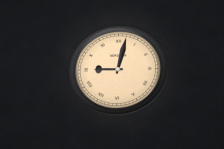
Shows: h=9 m=2
